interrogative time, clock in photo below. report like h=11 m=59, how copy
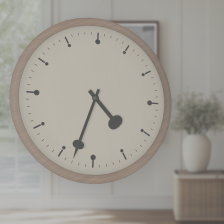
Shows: h=4 m=33
